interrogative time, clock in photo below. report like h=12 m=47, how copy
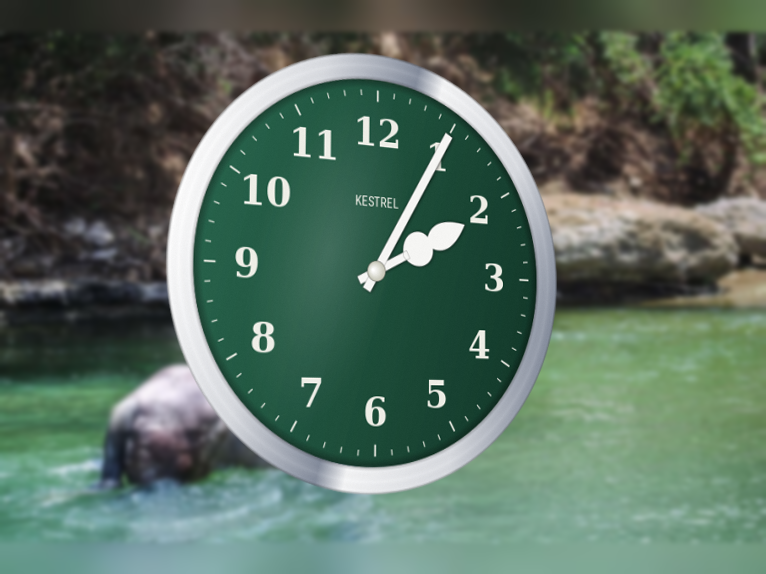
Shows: h=2 m=5
